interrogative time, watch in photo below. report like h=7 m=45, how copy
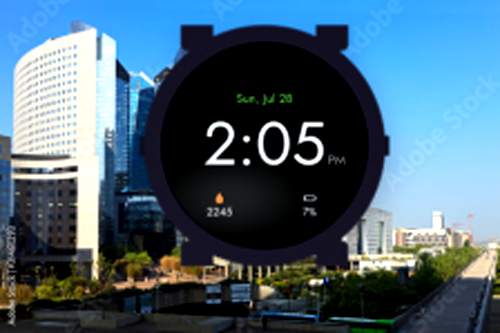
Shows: h=2 m=5
